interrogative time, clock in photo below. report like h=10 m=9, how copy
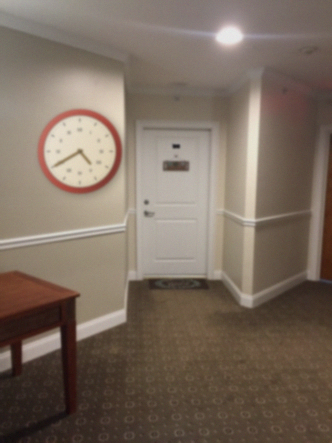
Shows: h=4 m=40
